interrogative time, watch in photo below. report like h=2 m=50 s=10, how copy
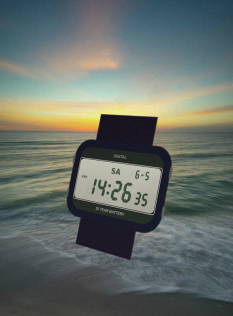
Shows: h=14 m=26 s=35
